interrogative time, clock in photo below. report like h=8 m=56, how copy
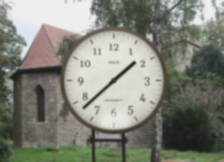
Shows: h=1 m=38
